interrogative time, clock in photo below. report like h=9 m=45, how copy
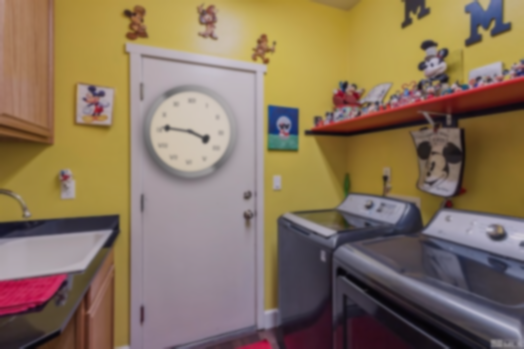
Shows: h=3 m=46
